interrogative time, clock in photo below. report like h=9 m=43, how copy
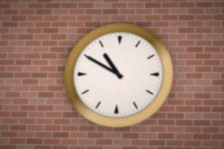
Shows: h=10 m=50
